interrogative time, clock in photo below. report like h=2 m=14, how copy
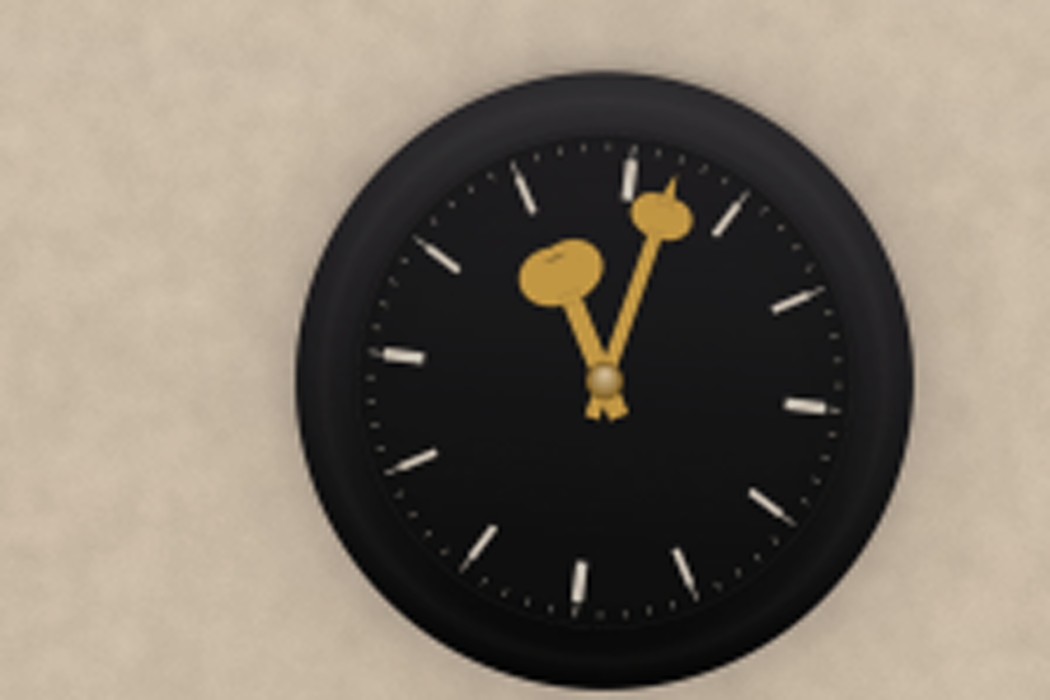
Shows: h=11 m=2
